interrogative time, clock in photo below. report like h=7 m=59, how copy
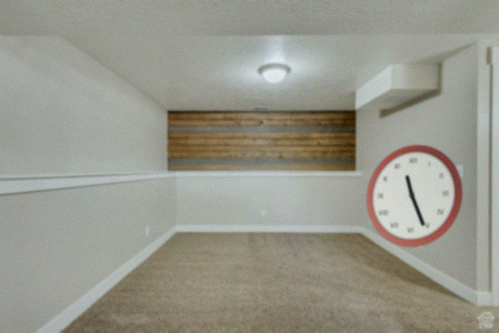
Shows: h=11 m=26
